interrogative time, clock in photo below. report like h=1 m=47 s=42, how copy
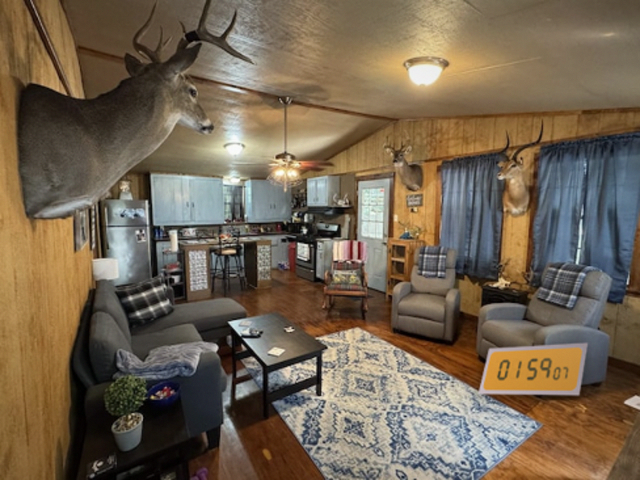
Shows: h=1 m=59 s=7
